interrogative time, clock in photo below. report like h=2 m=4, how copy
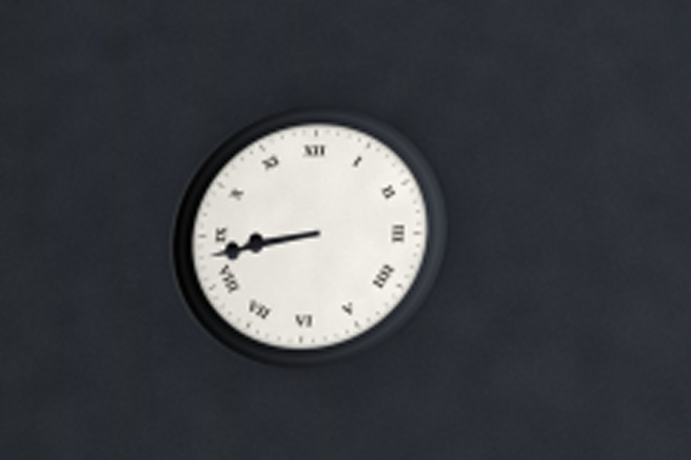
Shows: h=8 m=43
